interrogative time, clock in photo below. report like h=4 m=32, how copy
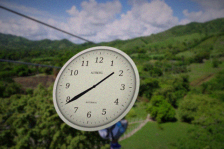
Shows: h=1 m=39
